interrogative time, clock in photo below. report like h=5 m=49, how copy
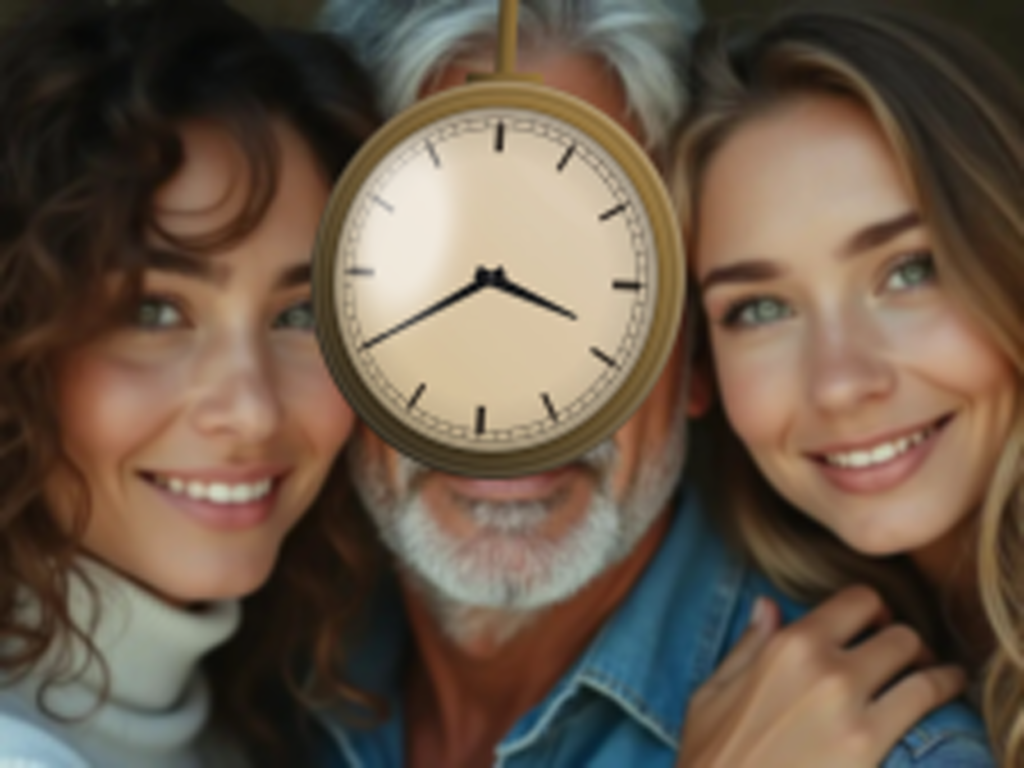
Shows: h=3 m=40
